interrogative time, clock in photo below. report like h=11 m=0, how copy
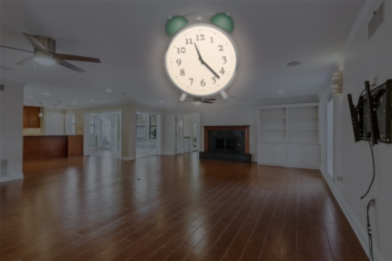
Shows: h=11 m=23
